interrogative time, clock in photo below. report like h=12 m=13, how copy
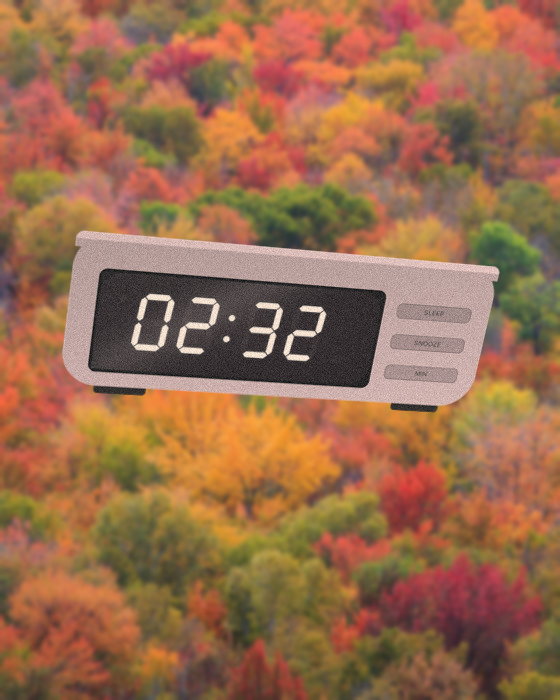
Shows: h=2 m=32
